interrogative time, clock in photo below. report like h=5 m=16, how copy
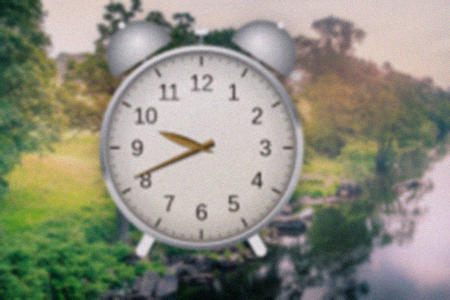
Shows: h=9 m=41
